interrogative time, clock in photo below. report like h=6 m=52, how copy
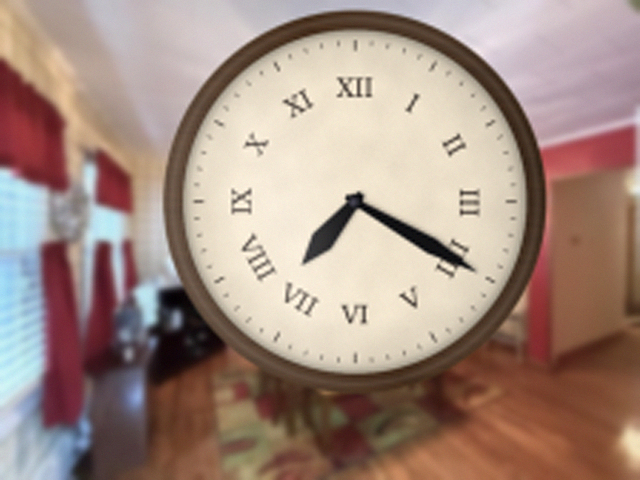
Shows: h=7 m=20
